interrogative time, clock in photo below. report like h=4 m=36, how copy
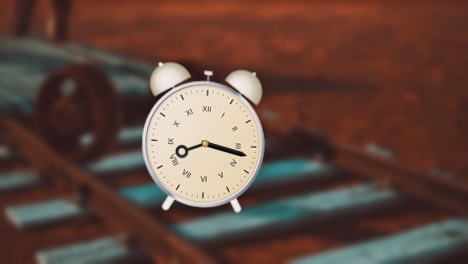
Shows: h=8 m=17
